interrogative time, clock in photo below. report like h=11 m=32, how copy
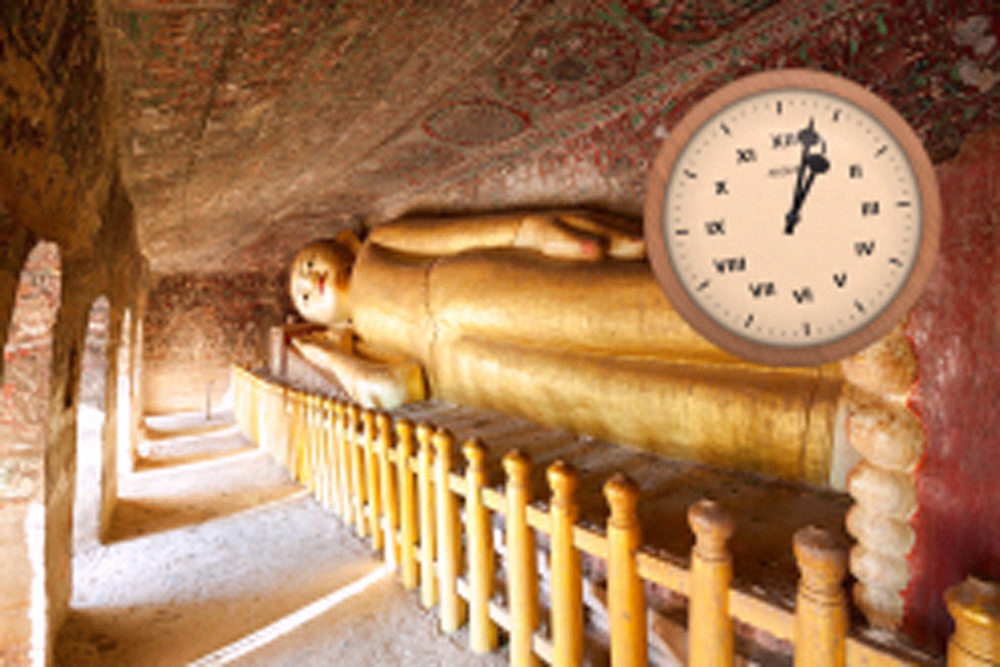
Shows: h=1 m=3
